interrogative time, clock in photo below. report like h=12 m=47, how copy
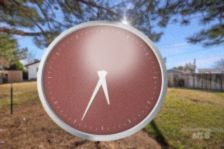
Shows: h=5 m=34
